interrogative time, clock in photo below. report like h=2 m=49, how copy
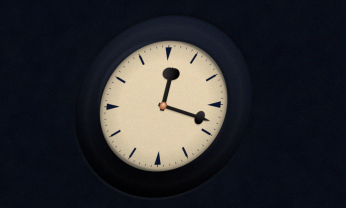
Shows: h=12 m=18
